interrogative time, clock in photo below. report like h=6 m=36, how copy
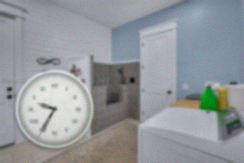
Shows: h=9 m=35
